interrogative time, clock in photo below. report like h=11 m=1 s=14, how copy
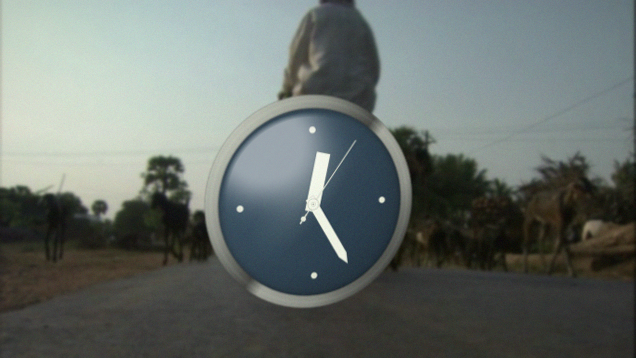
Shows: h=12 m=25 s=6
